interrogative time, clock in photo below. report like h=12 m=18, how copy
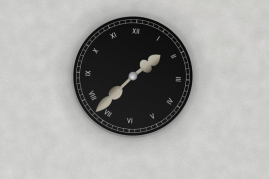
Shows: h=1 m=37
